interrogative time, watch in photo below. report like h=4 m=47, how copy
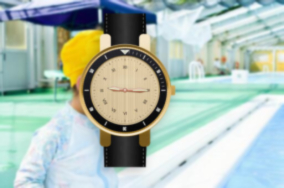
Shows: h=9 m=15
